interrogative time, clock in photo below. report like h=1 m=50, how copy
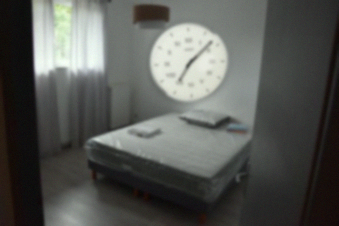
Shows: h=7 m=8
